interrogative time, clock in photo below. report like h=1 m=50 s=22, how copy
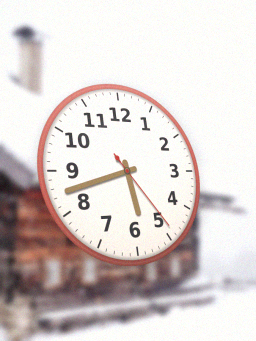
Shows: h=5 m=42 s=24
